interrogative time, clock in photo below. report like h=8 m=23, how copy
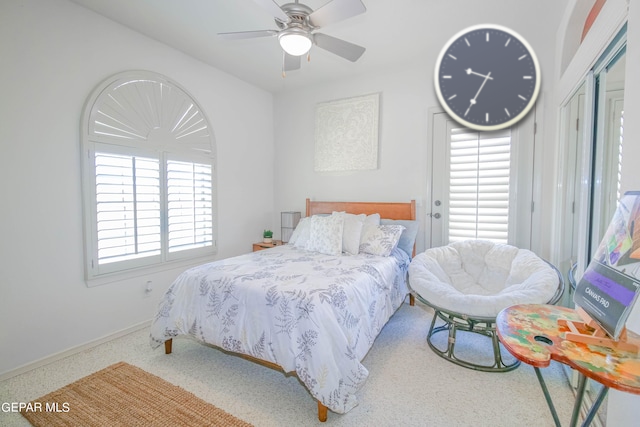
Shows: h=9 m=35
